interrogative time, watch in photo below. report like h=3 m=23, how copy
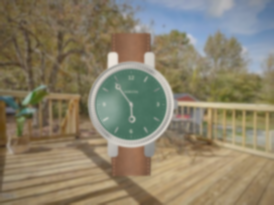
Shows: h=5 m=54
